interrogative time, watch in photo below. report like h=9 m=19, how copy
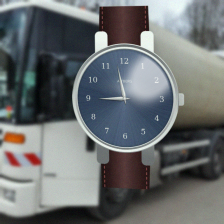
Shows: h=8 m=58
